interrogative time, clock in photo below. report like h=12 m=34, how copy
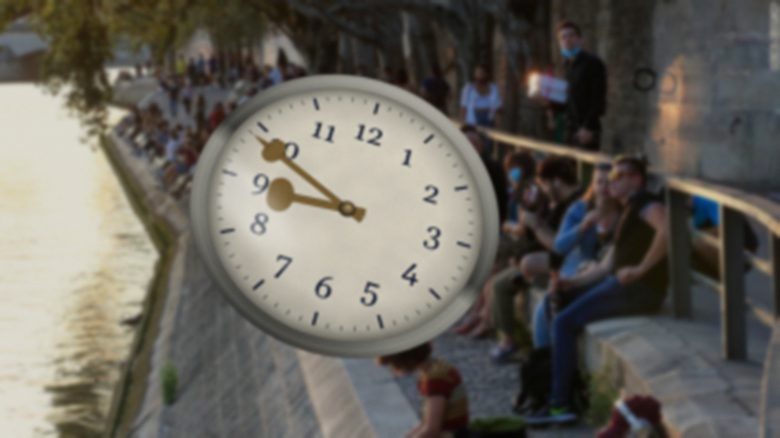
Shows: h=8 m=49
